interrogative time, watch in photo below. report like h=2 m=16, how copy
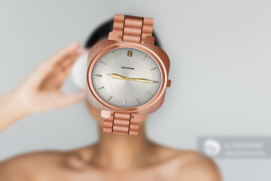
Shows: h=9 m=15
